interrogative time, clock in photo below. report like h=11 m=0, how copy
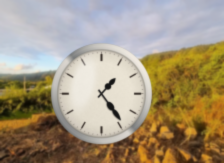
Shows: h=1 m=24
